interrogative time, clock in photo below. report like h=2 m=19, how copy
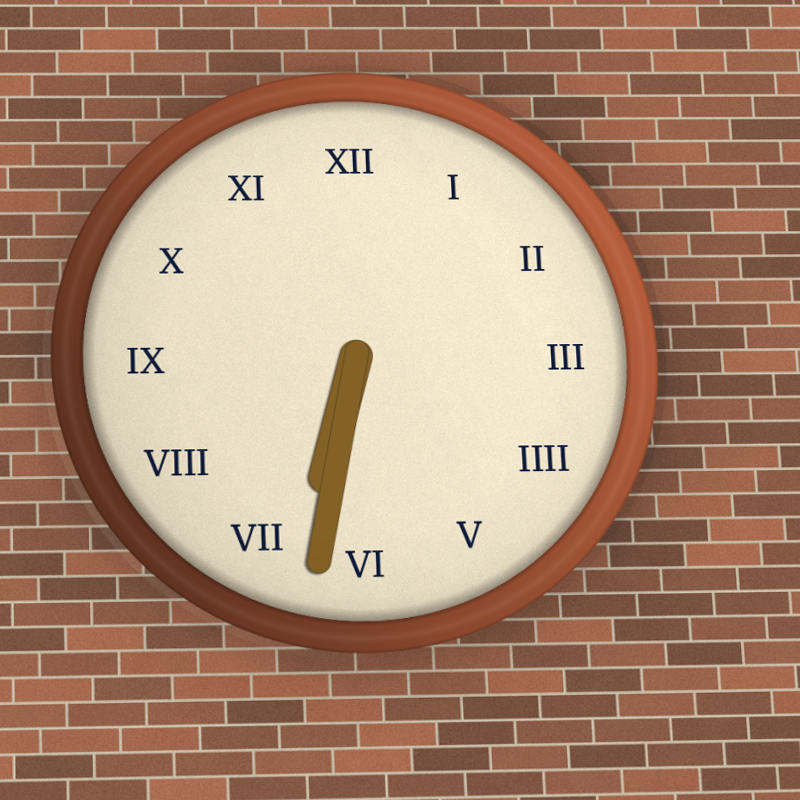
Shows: h=6 m=32
